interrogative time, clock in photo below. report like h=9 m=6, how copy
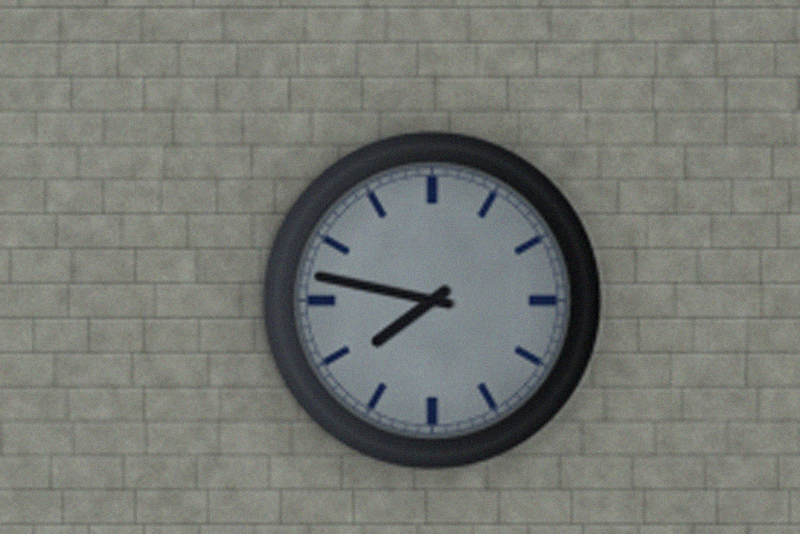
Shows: h=7 m=47
